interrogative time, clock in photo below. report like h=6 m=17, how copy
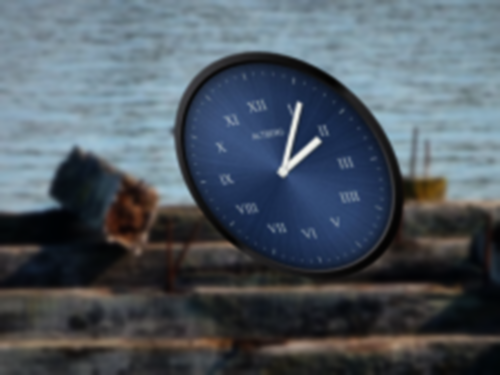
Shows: h=2 m=6
